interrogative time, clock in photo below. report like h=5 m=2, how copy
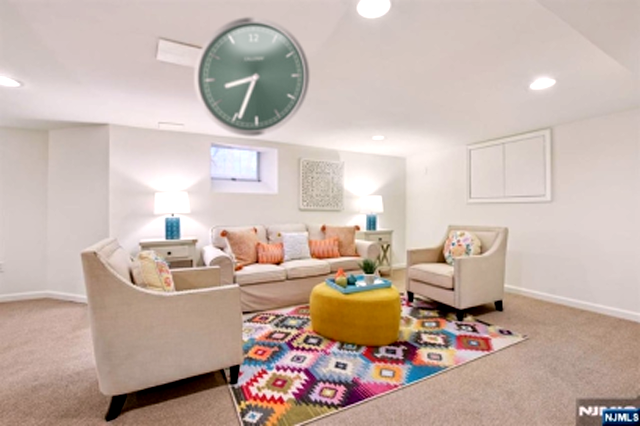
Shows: h=8 m=34
